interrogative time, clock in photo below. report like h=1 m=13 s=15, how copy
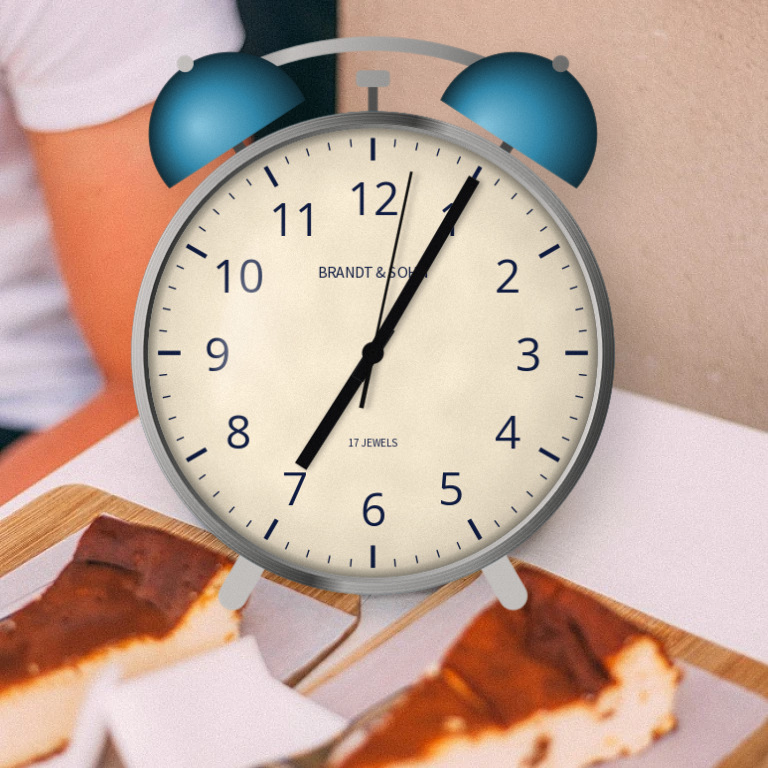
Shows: h=7 m=5 s=2
